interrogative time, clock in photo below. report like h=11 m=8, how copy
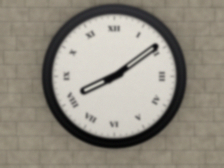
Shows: h=8 m=9
